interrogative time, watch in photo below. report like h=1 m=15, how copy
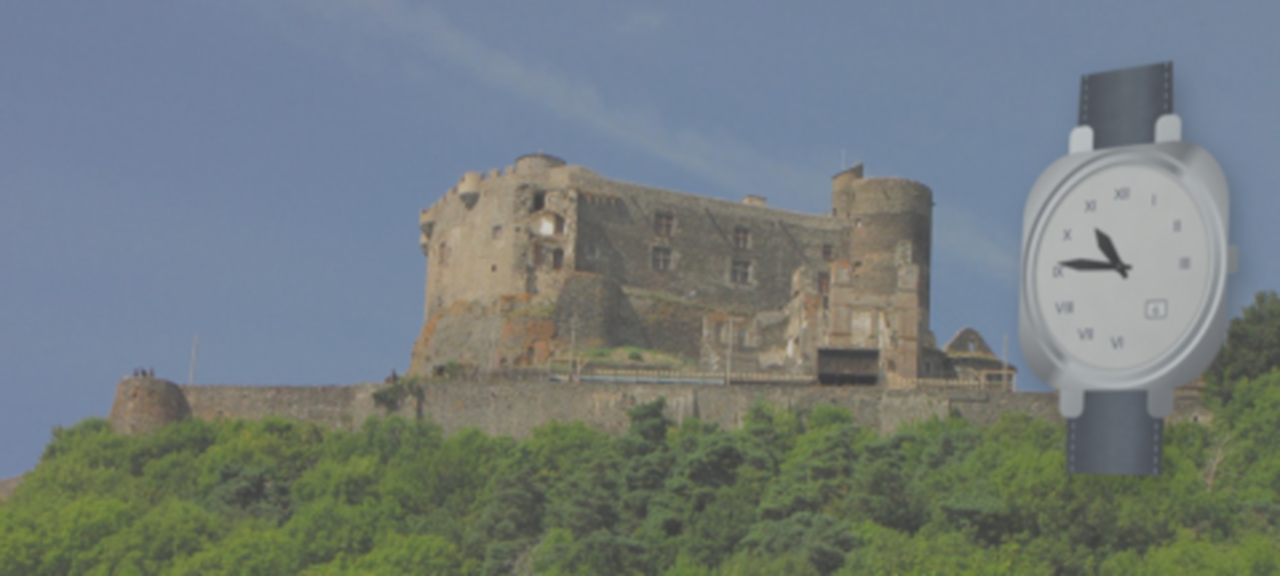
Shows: h=10 m=46
